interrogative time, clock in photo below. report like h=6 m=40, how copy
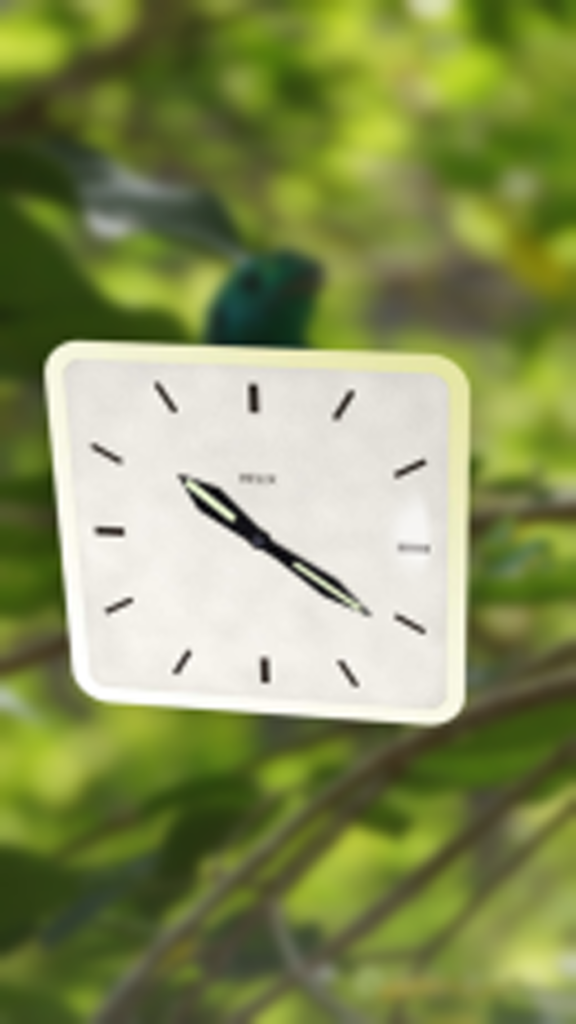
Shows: h=10 m=21
